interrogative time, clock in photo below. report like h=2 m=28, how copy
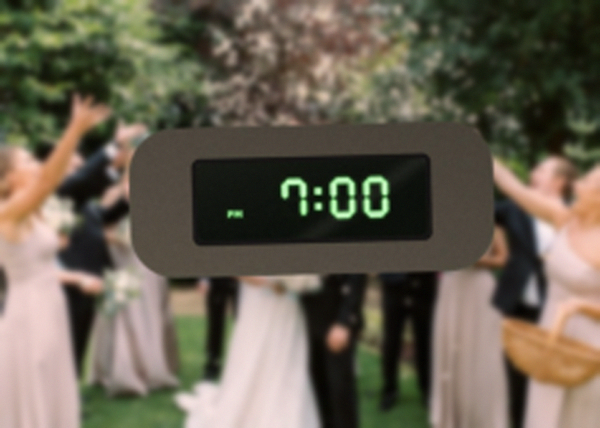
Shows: h=7 m=0
